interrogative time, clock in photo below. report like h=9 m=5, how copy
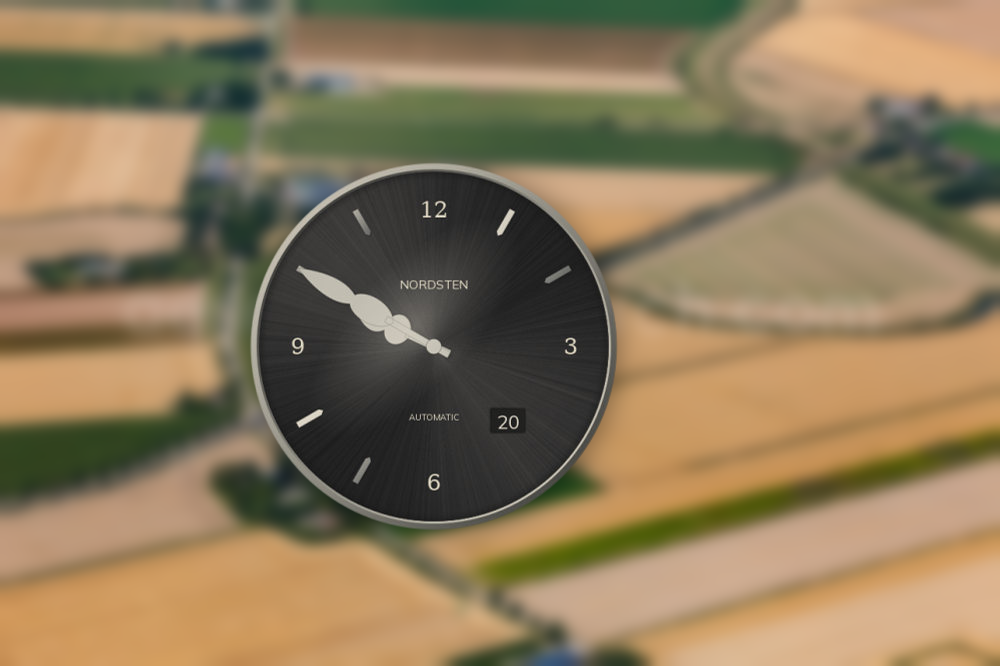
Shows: h=9 m=50
